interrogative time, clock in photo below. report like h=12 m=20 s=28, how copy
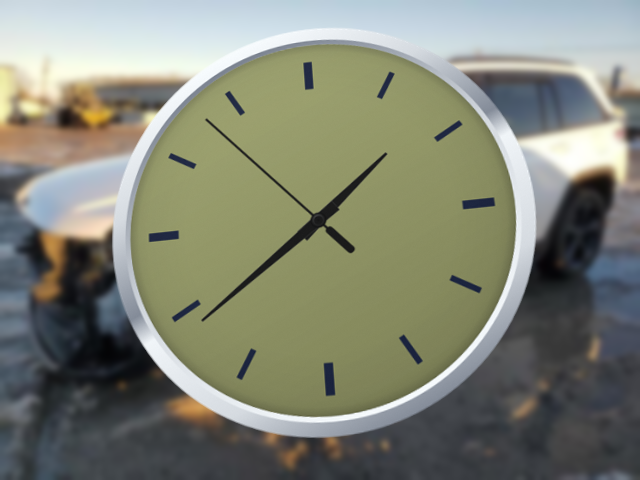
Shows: h=1 m=38 s=53
